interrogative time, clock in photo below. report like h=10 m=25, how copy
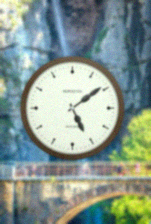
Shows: h=5 m=9
